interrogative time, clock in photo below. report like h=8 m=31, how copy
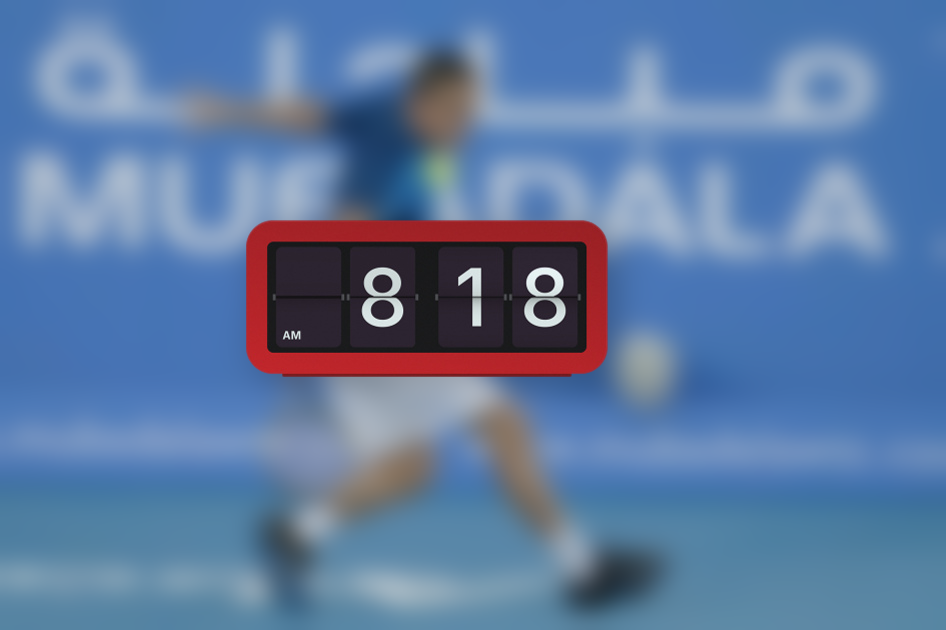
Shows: h=8 m=18
